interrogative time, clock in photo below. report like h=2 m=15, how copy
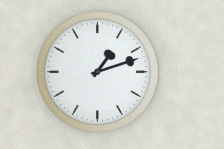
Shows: h=1 m=12
